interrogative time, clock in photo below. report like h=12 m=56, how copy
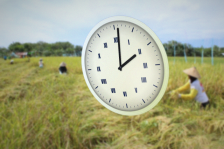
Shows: h=2 m=1
